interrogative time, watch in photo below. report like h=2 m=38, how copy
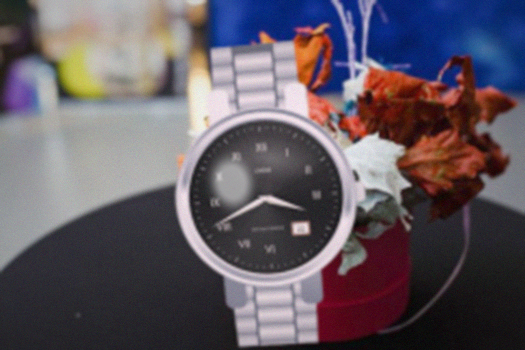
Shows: h=3 m=41
